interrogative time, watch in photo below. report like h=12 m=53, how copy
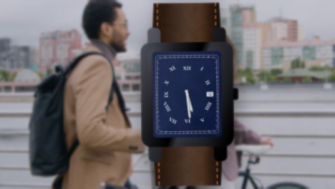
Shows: h=5 m=29
